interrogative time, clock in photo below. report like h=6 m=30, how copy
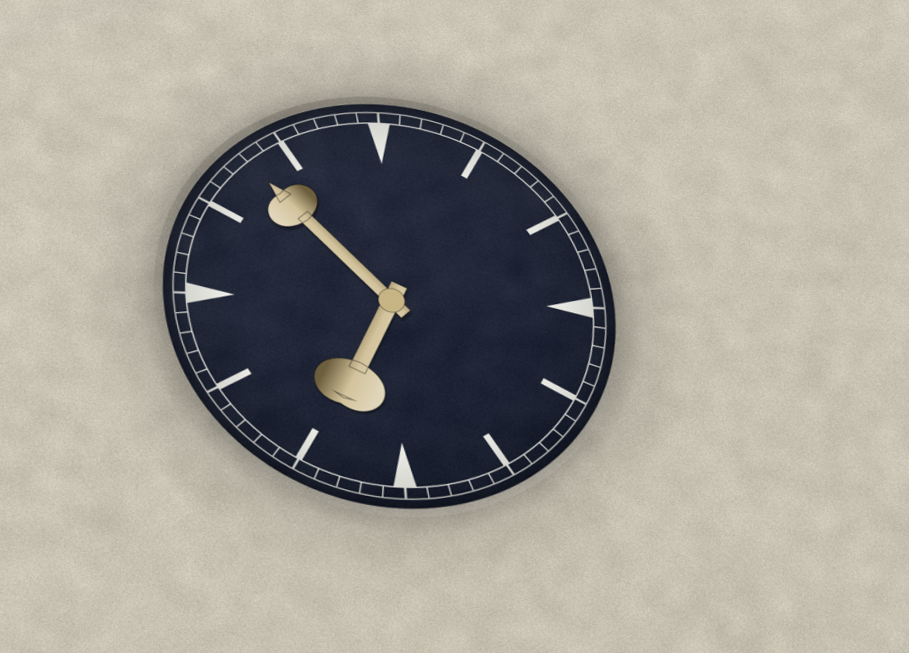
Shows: h=6 m=53
